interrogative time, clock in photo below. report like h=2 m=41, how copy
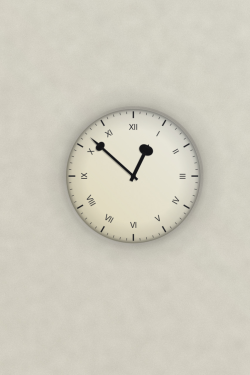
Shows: h=12 m=52
